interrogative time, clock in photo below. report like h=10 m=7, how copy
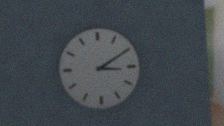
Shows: h=3 m=10
